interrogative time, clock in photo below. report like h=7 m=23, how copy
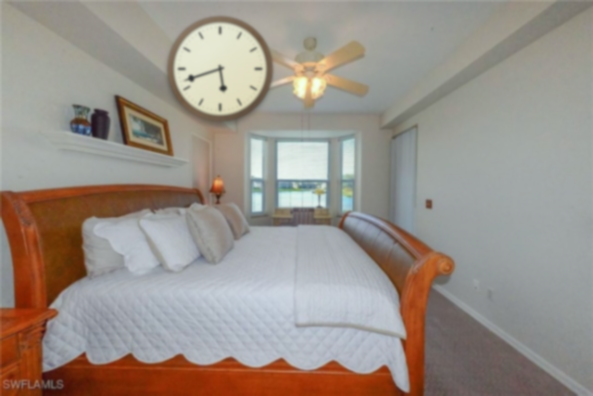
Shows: h=5 m=42
